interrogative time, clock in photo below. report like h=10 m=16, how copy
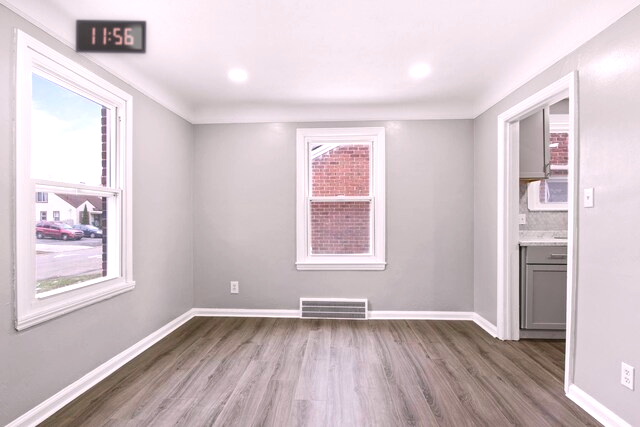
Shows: h=11 m=56
